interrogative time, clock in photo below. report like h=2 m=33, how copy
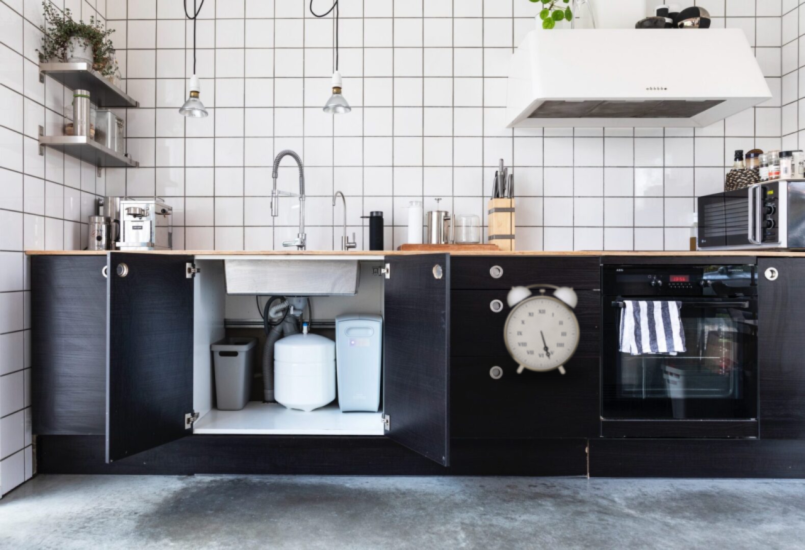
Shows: h=5 m=27
